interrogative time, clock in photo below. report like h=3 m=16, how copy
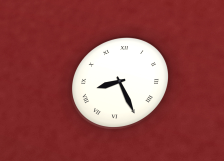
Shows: h=8 m=25
